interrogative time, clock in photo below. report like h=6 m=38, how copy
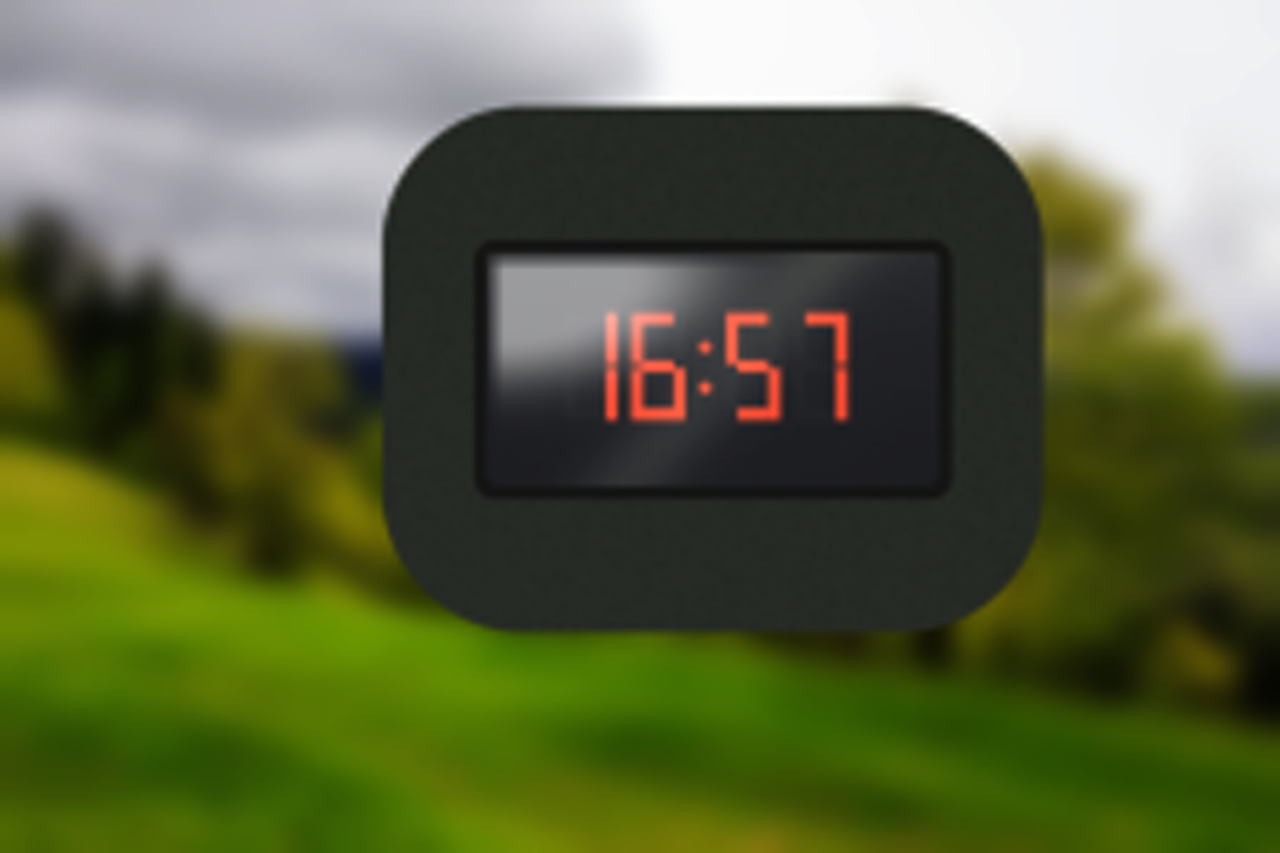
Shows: h=16 m=57
